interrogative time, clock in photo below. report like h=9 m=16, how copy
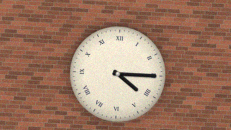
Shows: h=4 m=15
